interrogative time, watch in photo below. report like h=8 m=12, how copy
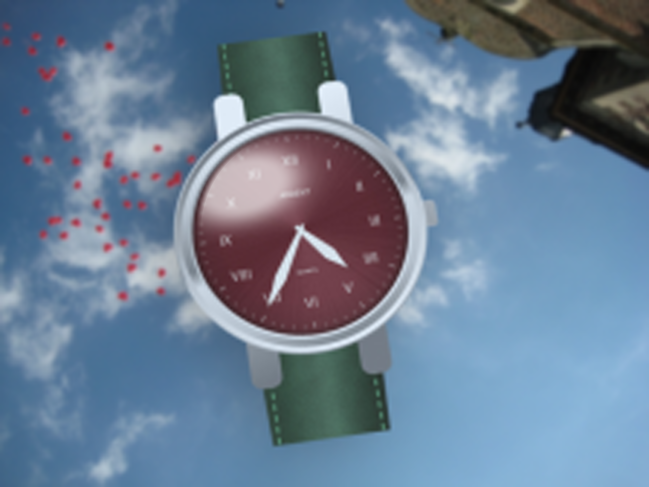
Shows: h=4 m=35
